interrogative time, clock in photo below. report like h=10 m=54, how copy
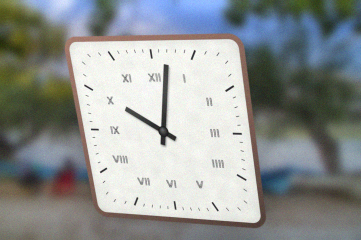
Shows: h=10 m=2
